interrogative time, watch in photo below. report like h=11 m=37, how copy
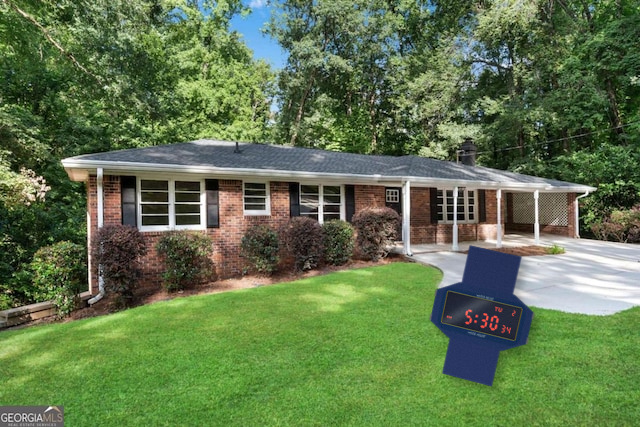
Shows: h=5 m=30
